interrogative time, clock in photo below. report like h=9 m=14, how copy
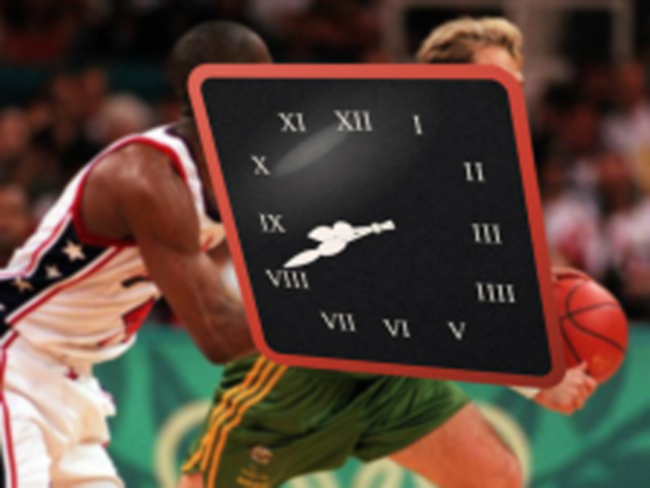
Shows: h=8 m=41
